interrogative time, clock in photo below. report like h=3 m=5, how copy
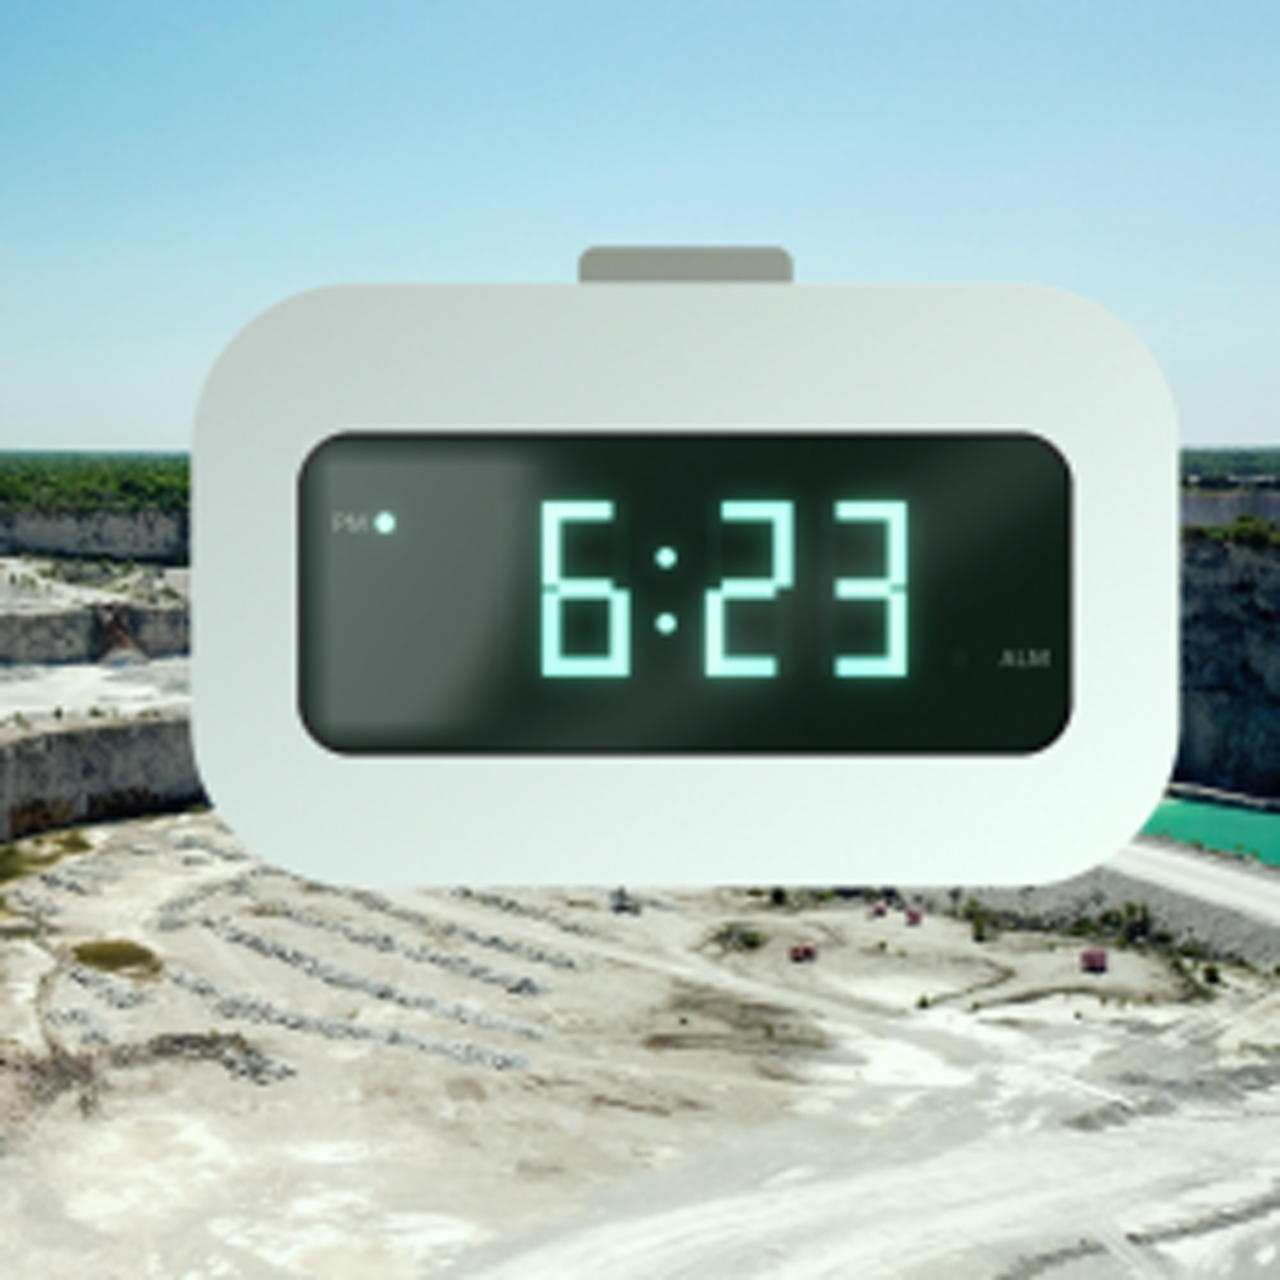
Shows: h=6 m=23
